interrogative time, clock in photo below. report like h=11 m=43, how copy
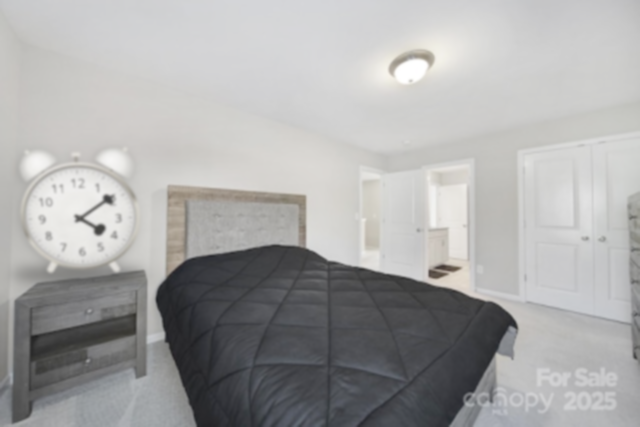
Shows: h=4 m=9
